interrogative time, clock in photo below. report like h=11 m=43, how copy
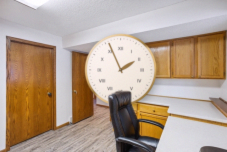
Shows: h=1 m=56
